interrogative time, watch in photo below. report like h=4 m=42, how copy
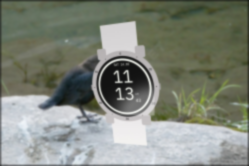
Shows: h=11 m=13
